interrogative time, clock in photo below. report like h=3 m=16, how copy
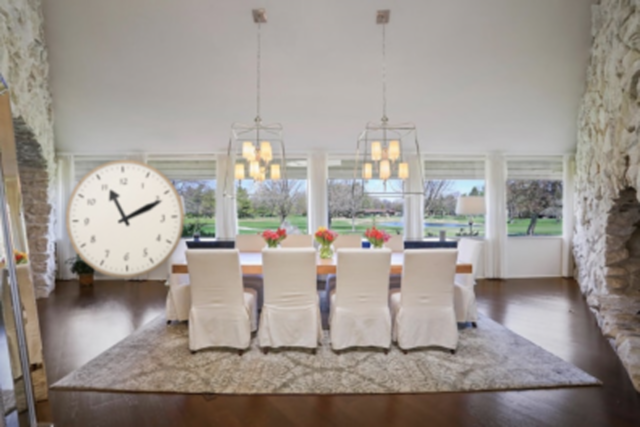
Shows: h=11 m=11
